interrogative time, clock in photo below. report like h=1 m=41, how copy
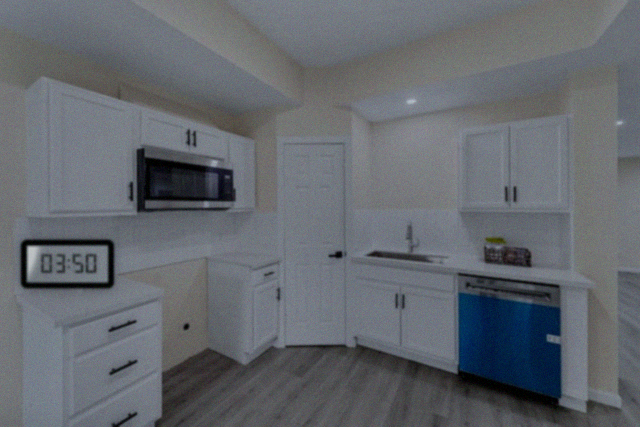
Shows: h=3 m=50
